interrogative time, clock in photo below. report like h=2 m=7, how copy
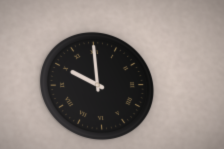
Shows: h=10 m=0
